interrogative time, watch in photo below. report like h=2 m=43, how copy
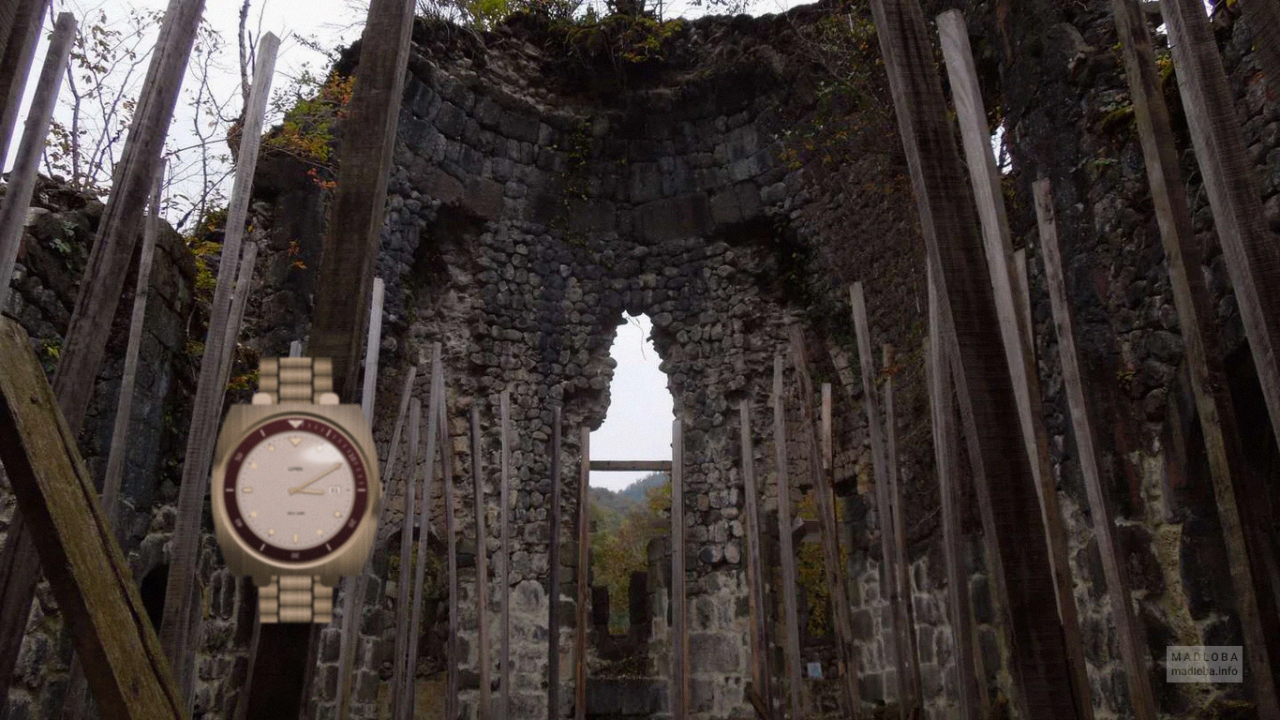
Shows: h=3 m=10
